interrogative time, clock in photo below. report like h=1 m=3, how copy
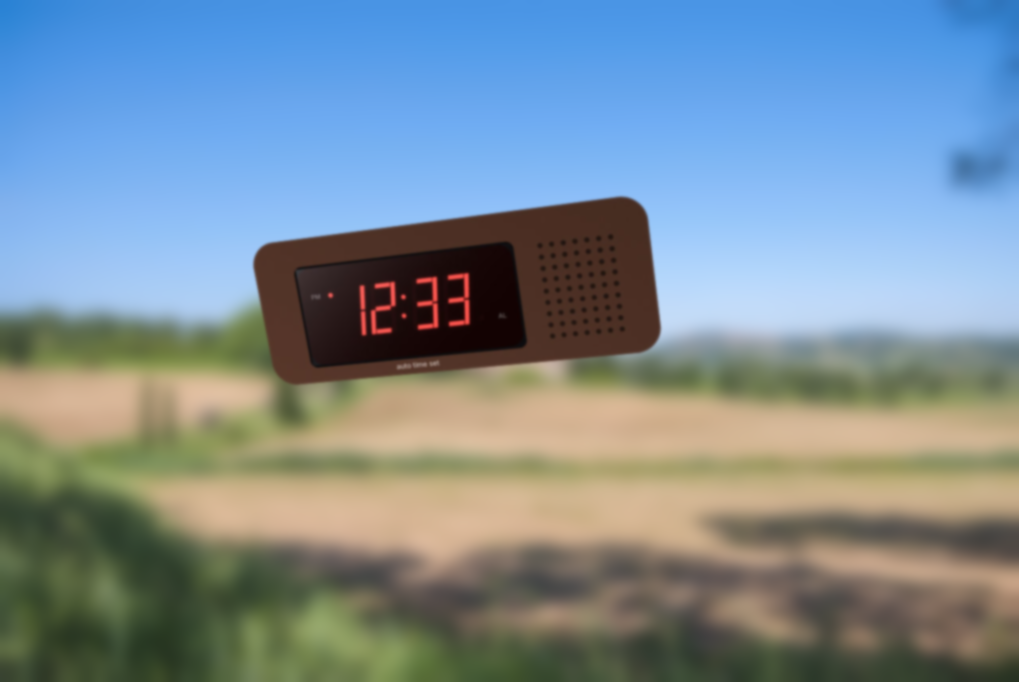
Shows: h=12 m=33
